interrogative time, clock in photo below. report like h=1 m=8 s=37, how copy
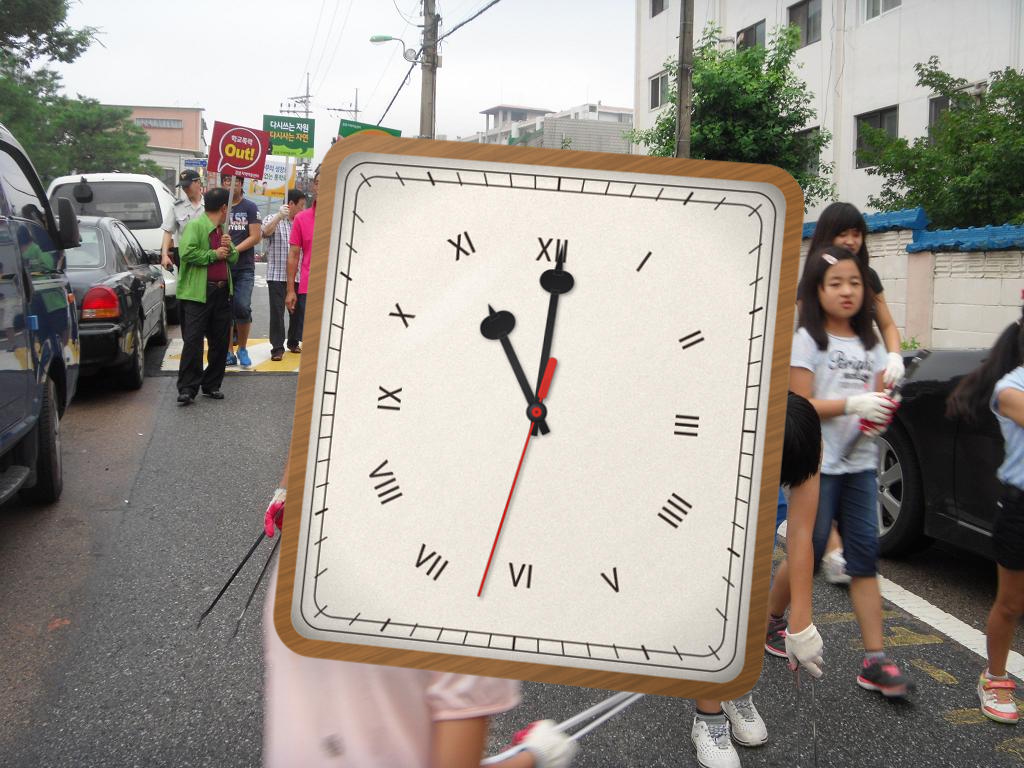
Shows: h=11 m=0 s=32
